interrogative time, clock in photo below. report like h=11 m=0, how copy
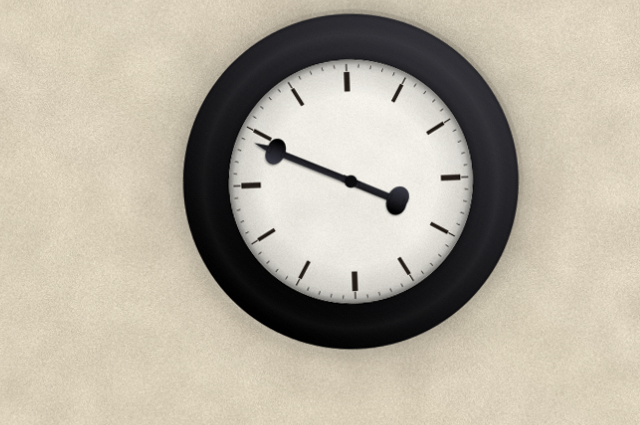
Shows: h=3 m=49
